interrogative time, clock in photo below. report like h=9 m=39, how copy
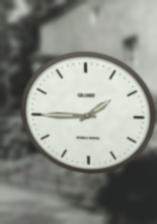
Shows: h=1 m=45
